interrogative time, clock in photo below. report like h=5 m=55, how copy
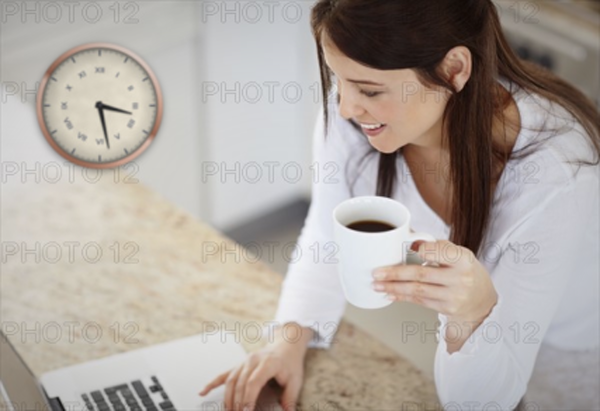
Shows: h=3 m=28
